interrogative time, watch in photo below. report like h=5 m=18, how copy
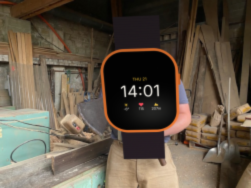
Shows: h=14 m=1
